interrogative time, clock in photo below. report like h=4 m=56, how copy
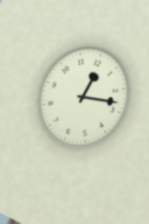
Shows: h=12 m=13
